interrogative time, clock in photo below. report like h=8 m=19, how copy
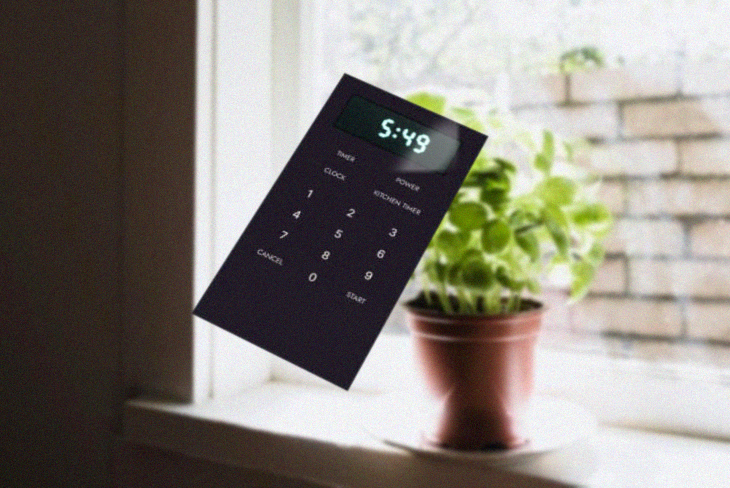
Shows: h=5 m=49
